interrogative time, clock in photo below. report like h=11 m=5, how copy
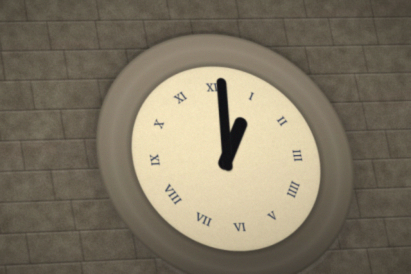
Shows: h=1 m=1
